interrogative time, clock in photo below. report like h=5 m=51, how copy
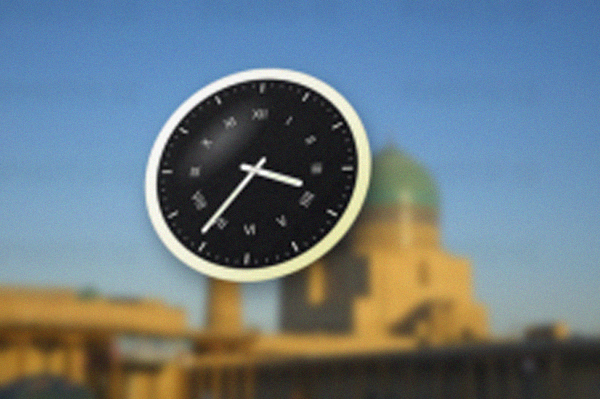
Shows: h=3 m=36
